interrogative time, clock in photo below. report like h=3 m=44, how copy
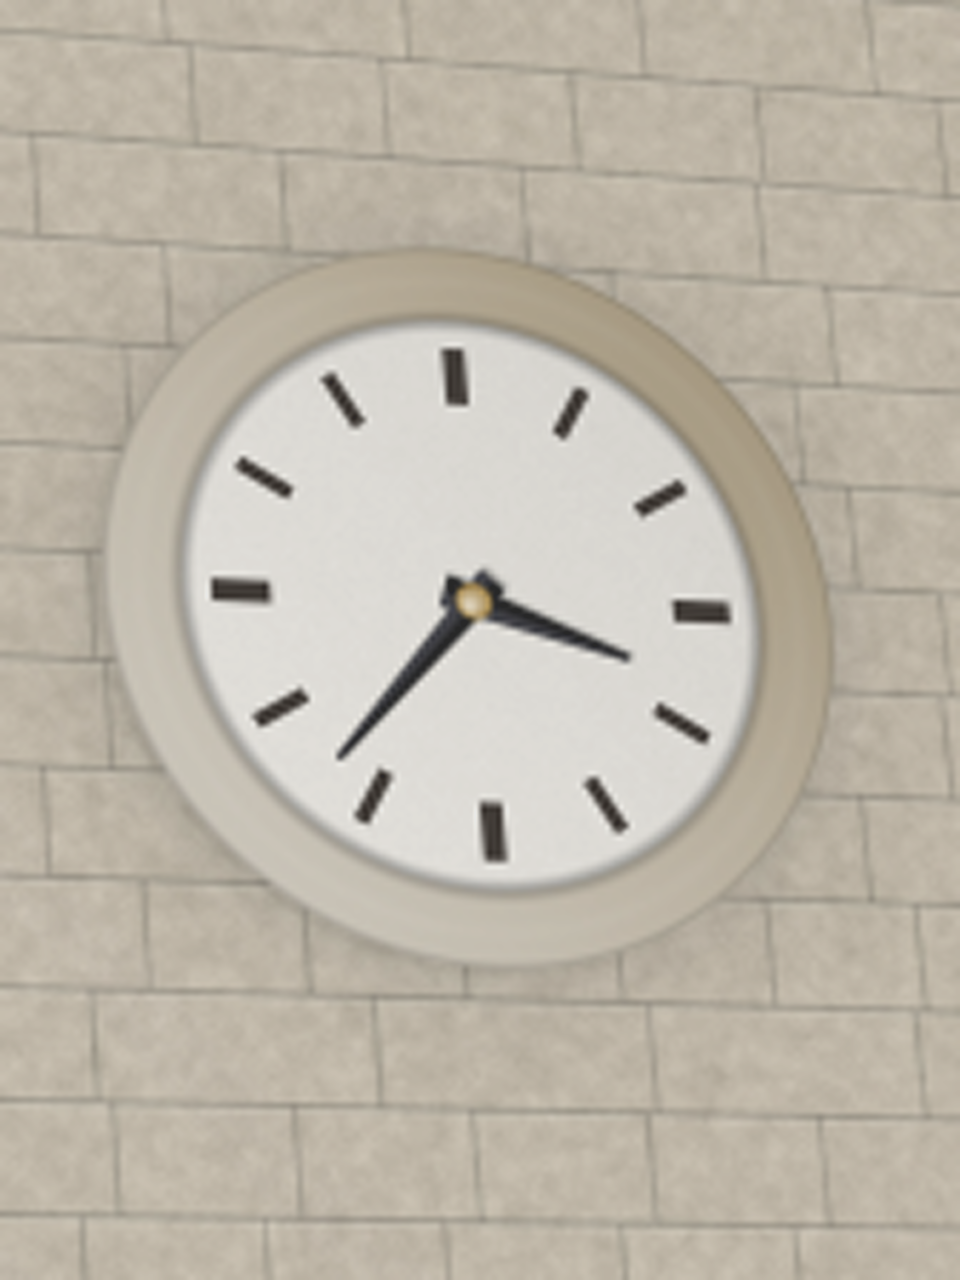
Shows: h=3 m=37
